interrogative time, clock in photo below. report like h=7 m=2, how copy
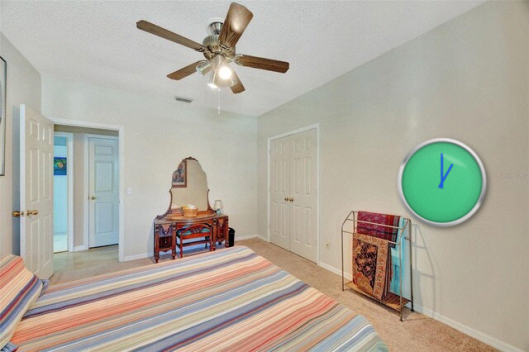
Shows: h=1 m=0
